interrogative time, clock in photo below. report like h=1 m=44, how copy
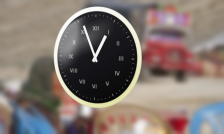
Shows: h=12 m=56
